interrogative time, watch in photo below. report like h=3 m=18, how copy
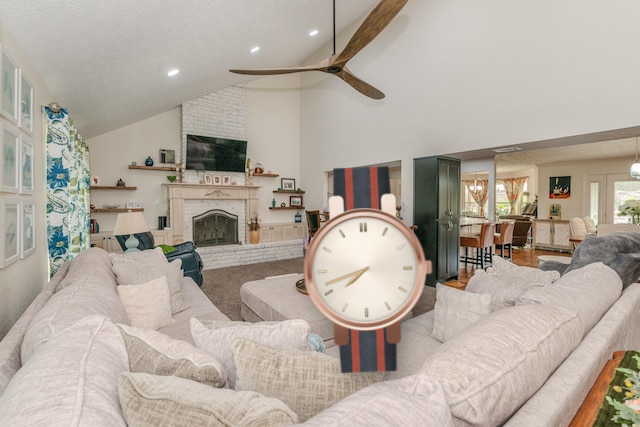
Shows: h=7 m=42
